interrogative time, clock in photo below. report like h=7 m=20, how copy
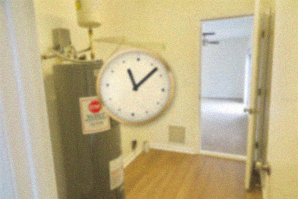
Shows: h=11 m=7
